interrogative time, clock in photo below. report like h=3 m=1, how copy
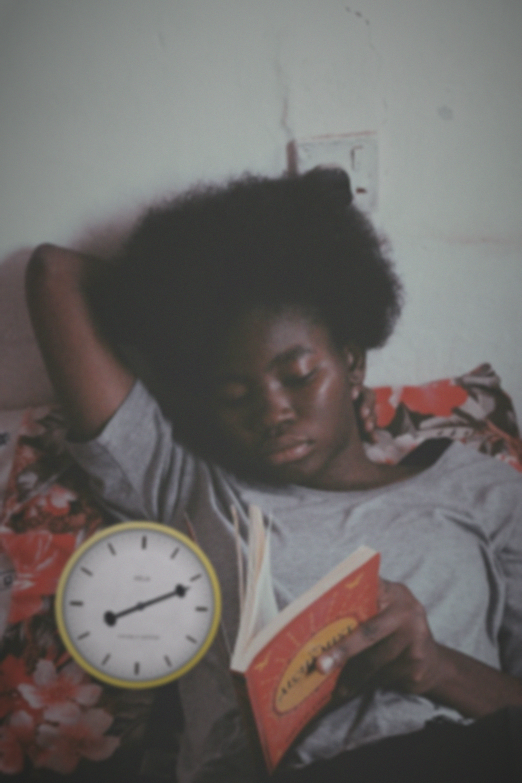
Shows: h=8 m=11
